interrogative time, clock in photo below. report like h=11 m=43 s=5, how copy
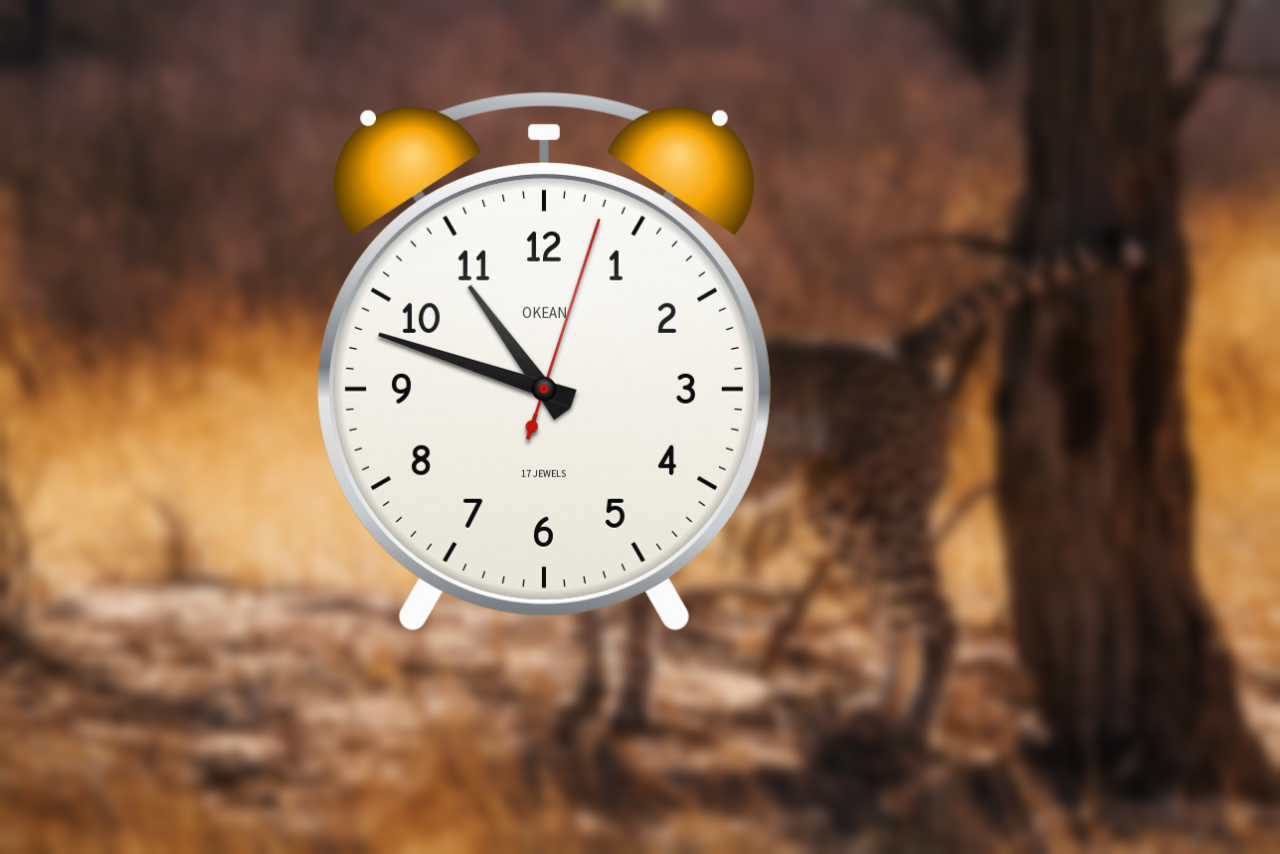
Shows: h=10 m=48 s=3
